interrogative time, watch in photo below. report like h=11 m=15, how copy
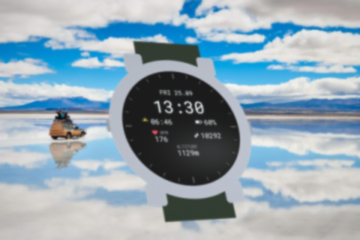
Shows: h=13 m=30
